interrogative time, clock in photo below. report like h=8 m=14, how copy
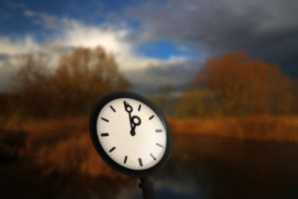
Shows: h=1 m=1
